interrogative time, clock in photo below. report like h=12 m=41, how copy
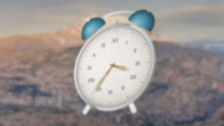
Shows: h=3 m=36
